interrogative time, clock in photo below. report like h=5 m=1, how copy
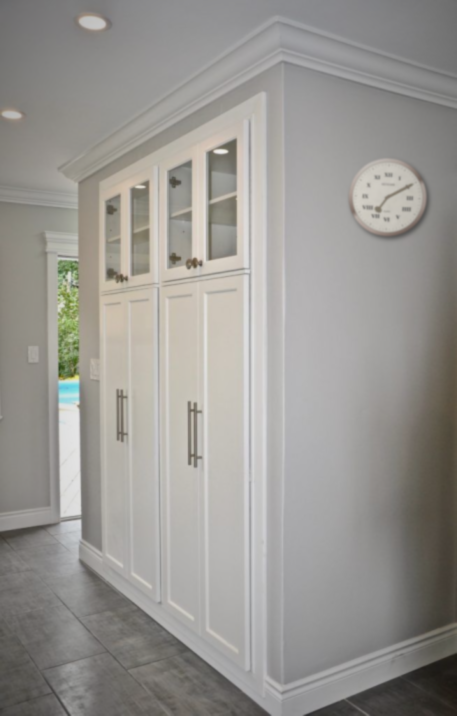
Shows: h=7 m=10
